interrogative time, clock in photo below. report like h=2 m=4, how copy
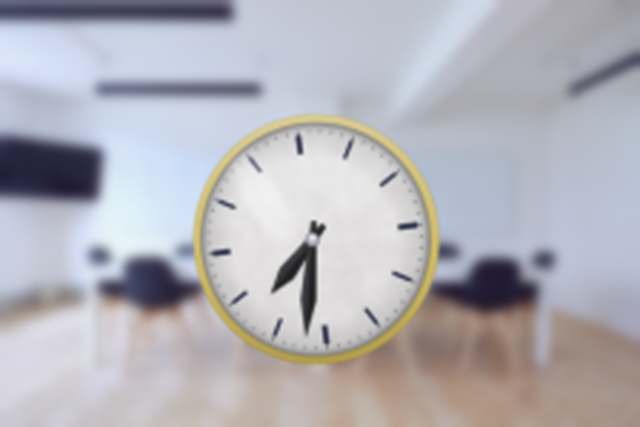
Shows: h=7 m=32
